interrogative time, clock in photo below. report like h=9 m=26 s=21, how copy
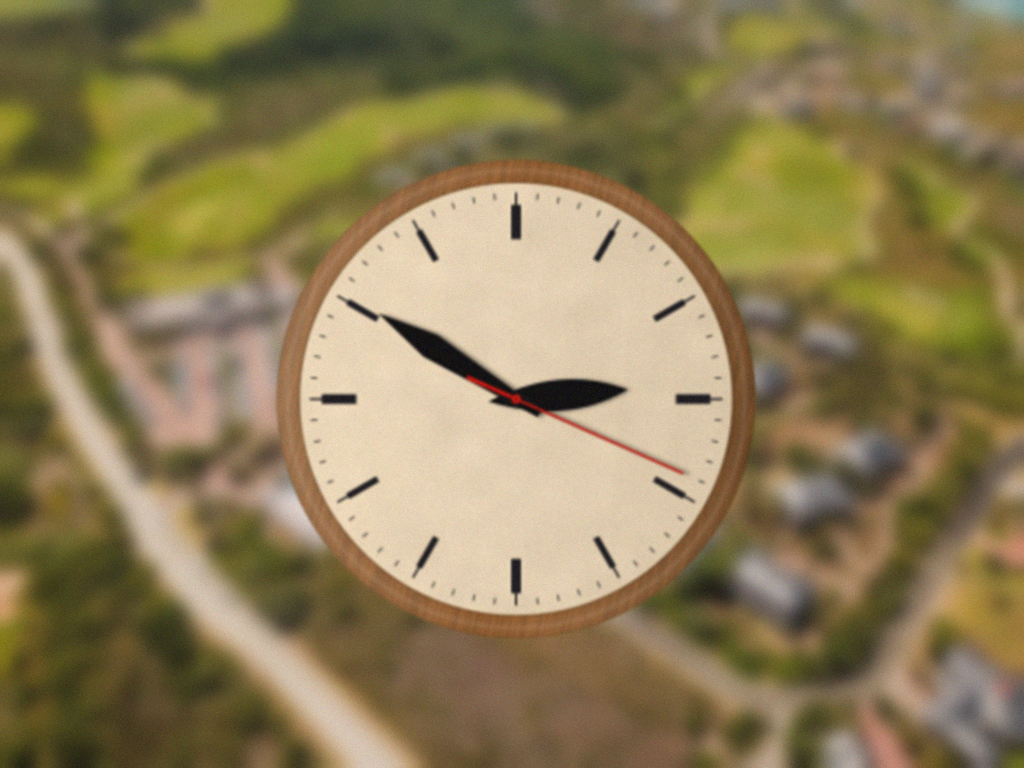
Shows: h=2 m=50 s=19
